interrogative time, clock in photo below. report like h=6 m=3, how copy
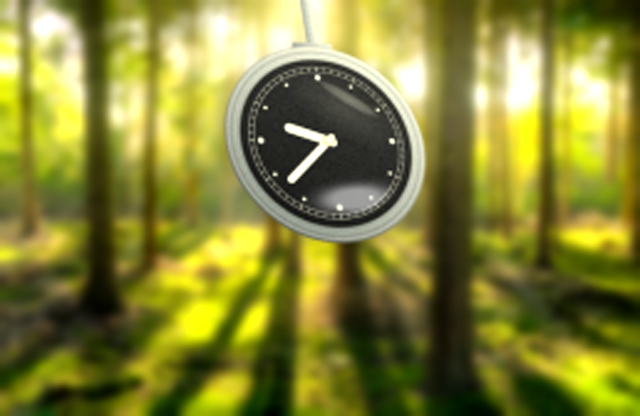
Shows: h=9 m=38
